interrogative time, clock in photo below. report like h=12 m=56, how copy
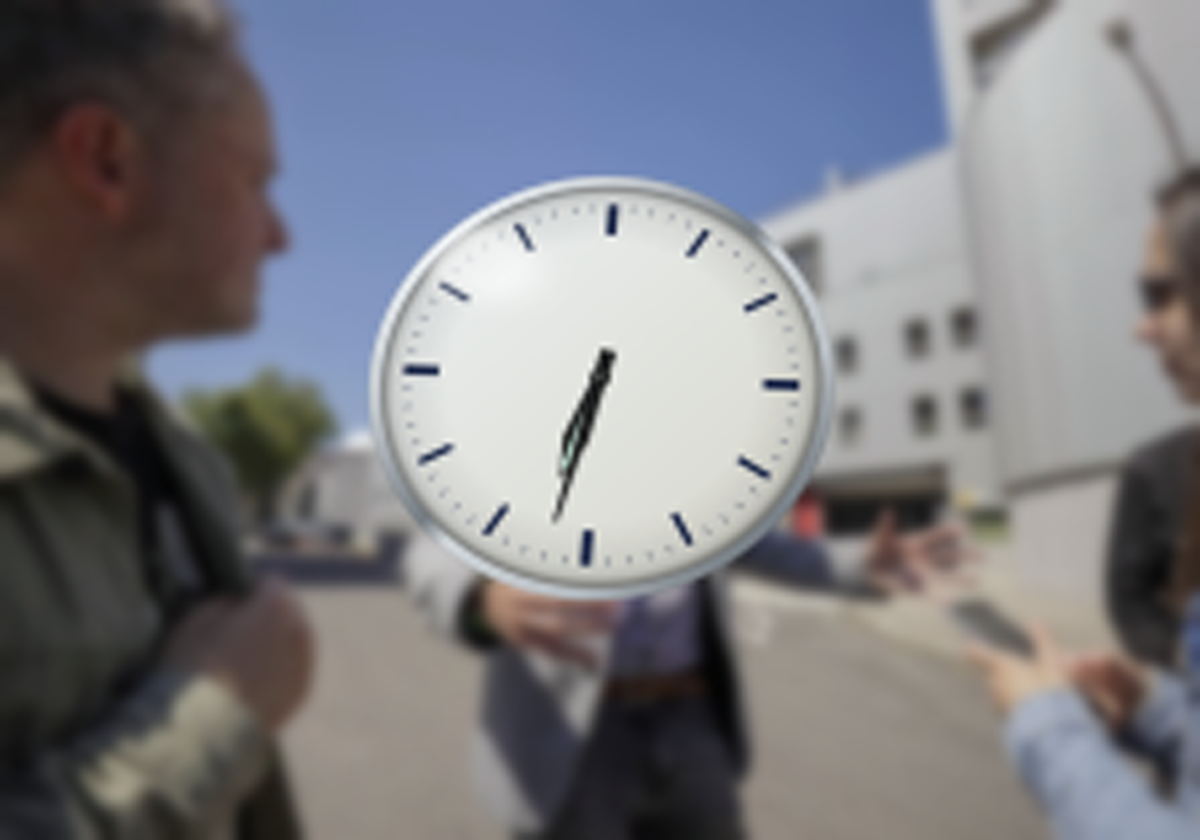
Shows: h=6 m=32
